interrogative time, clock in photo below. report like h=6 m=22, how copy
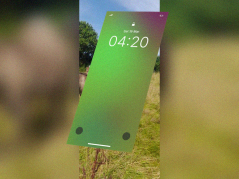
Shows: h=4 m=20
